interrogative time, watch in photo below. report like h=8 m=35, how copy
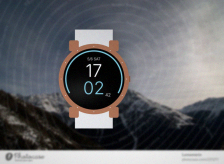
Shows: h=17 m=2
